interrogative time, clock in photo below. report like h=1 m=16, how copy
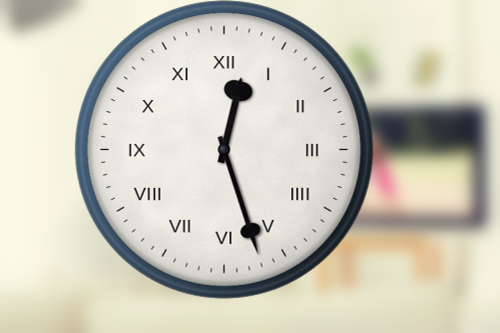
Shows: h=12 m=27
